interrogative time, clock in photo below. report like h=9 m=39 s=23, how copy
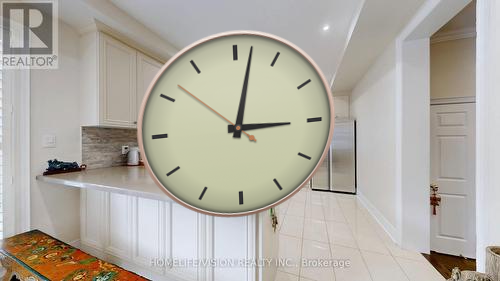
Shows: h=3 m=1 s=52
